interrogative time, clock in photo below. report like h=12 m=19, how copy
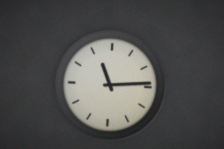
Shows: h=11 m=14
